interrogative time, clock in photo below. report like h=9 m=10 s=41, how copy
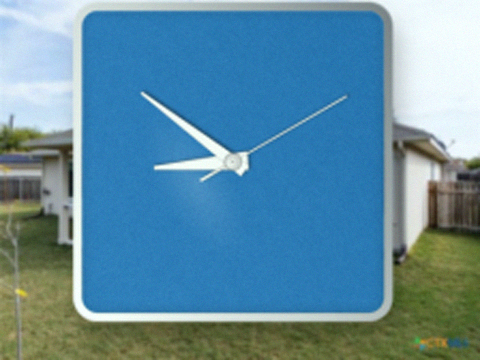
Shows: h=8 m=51 s=10
